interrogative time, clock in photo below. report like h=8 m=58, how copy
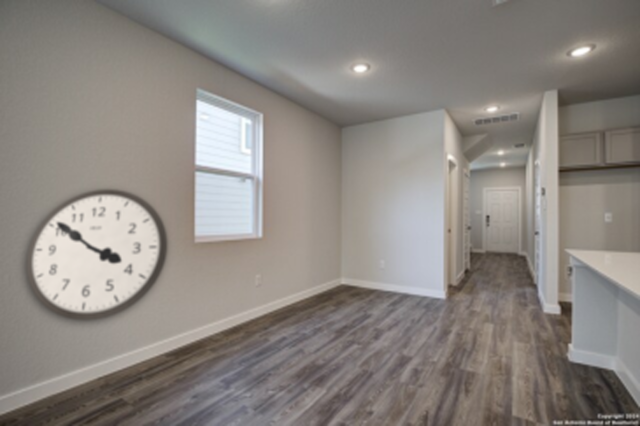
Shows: h=3 m=51
